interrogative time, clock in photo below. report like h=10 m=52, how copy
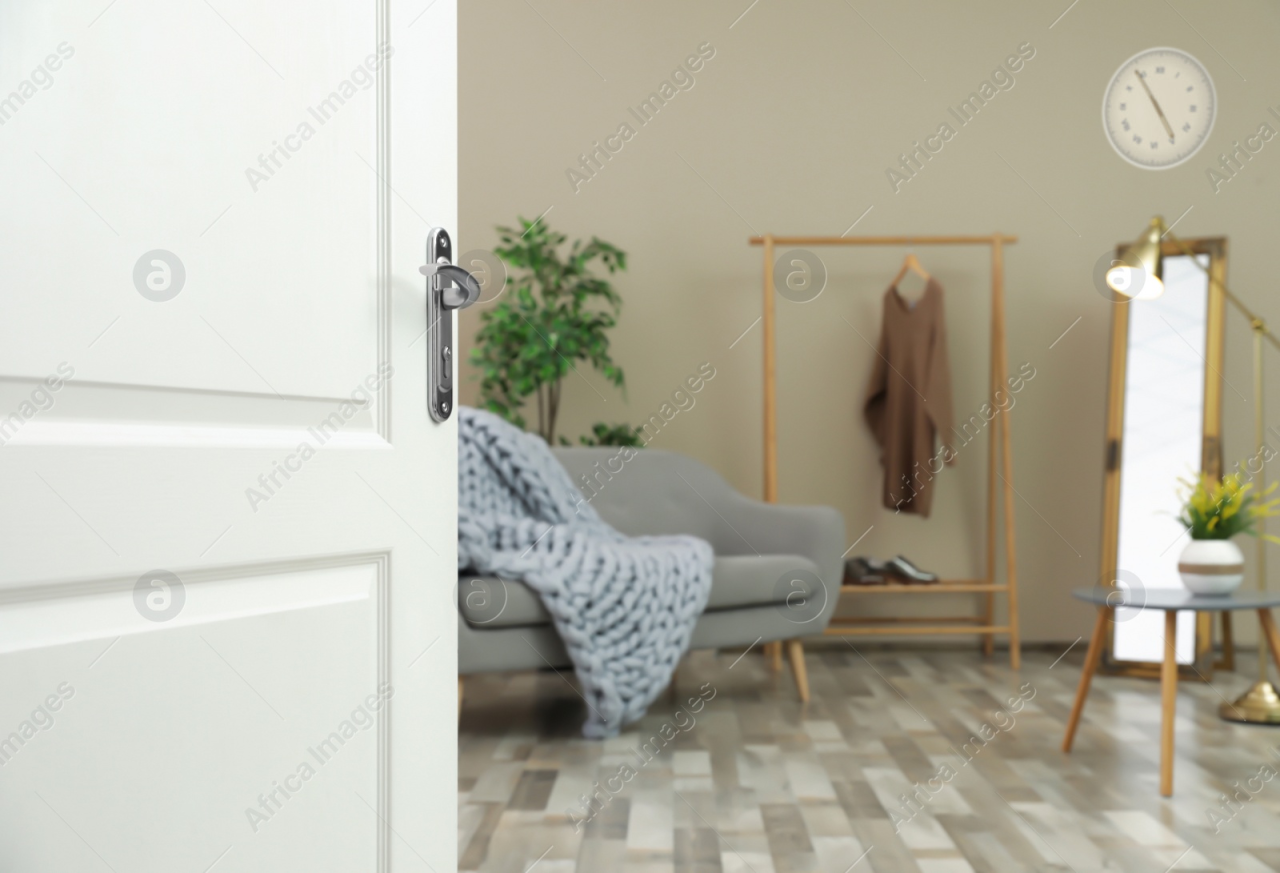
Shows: h=4 m=54
